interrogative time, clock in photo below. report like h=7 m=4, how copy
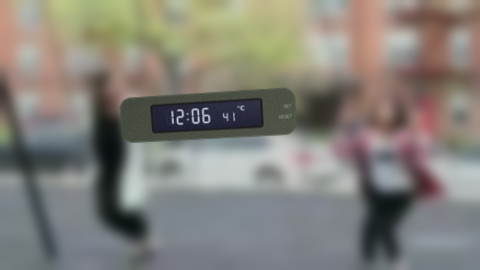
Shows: h=12 m=6
